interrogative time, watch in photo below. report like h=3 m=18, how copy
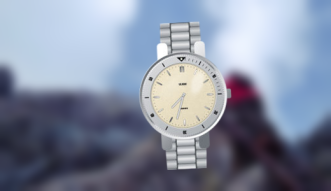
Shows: h=7 m=33
